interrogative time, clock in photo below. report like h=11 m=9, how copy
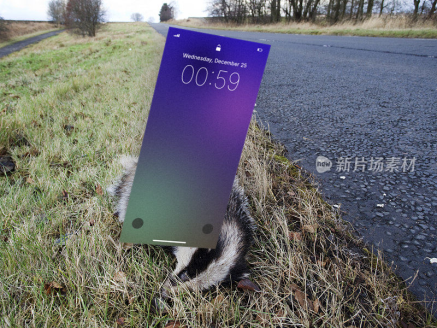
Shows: h=0 m=59
